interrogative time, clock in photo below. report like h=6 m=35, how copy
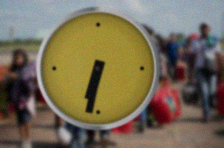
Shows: h=6 m=32
